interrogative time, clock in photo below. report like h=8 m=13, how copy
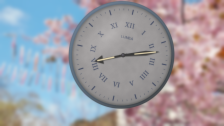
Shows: h=8 m=12
